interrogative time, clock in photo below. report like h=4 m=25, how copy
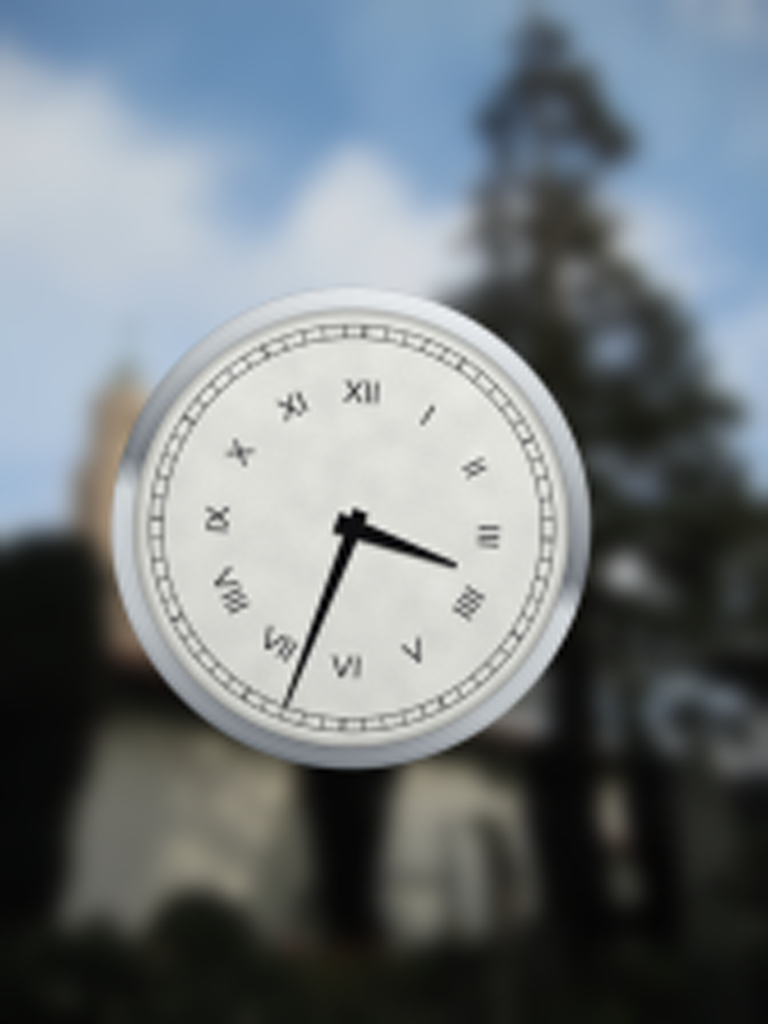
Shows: h=3 m=33
